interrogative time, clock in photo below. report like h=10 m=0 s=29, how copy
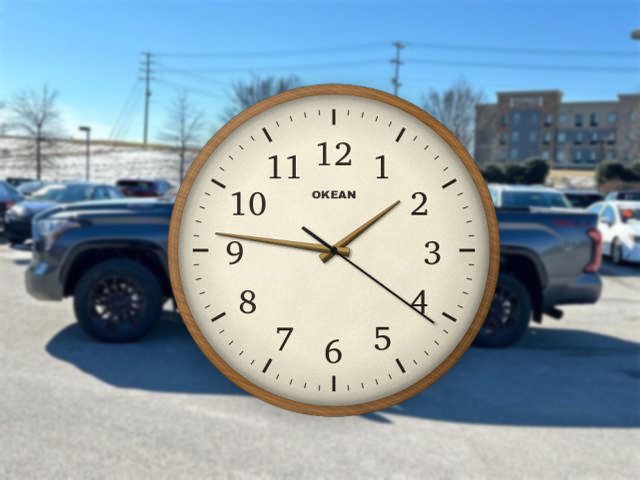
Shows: h=1 m=46 s=21
